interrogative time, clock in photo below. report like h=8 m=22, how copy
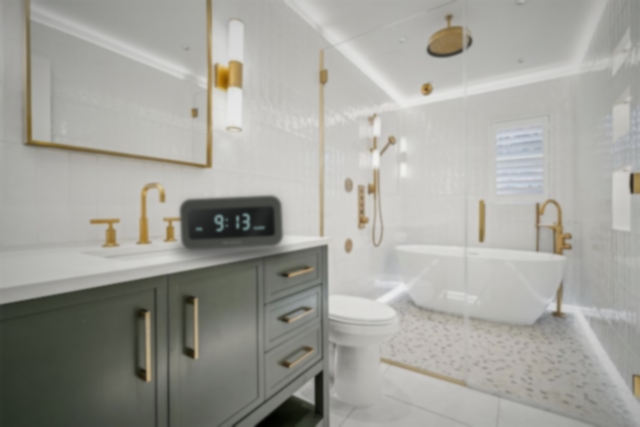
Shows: h=9 m=13
